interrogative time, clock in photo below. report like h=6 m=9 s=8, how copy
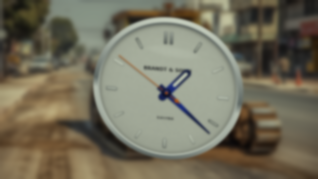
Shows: h=1 m=21 s=51
